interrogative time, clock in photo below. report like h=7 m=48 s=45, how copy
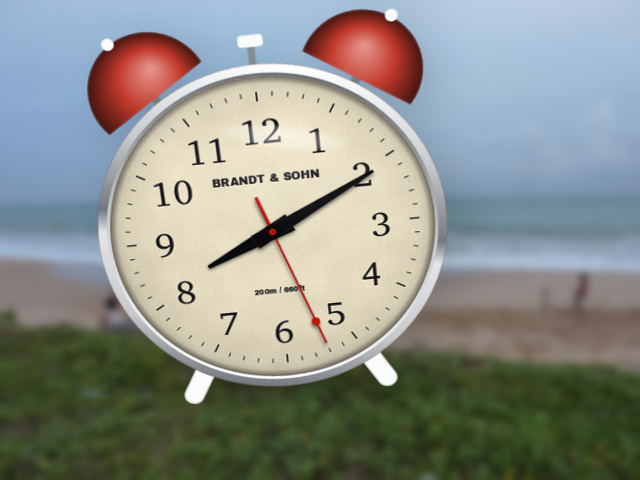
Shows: h=8 m=10 s=27
